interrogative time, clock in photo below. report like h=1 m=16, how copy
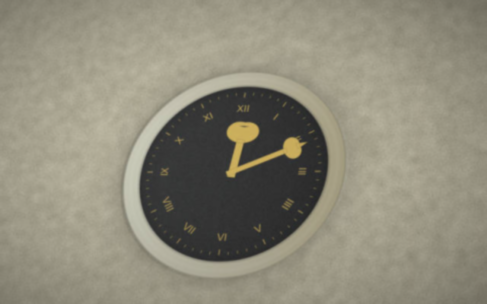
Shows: h=12 m=11
